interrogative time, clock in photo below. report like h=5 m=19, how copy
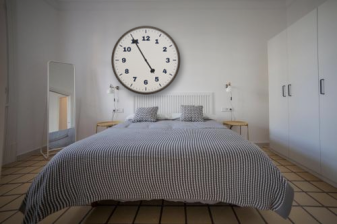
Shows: h=4 m=55
